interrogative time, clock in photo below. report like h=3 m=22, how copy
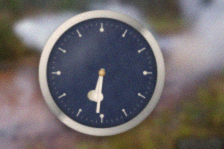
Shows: h=6 m=31
